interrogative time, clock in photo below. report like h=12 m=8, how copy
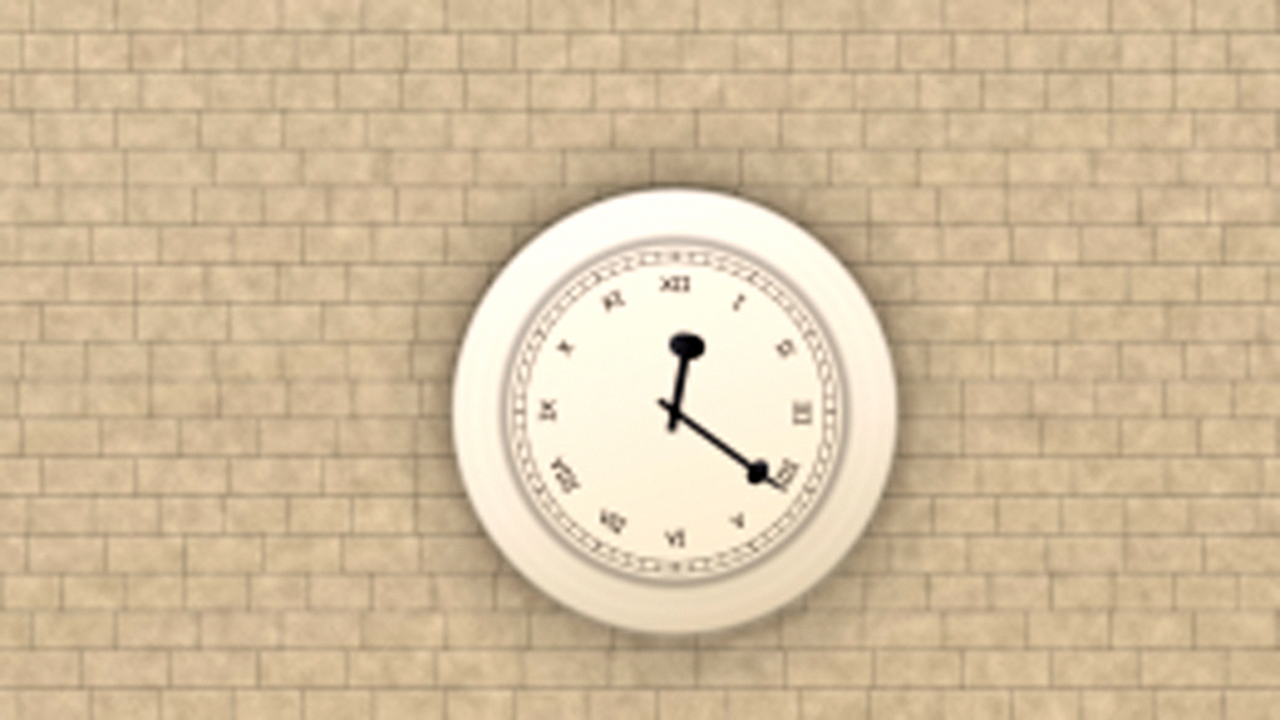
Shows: h=12 m=21
